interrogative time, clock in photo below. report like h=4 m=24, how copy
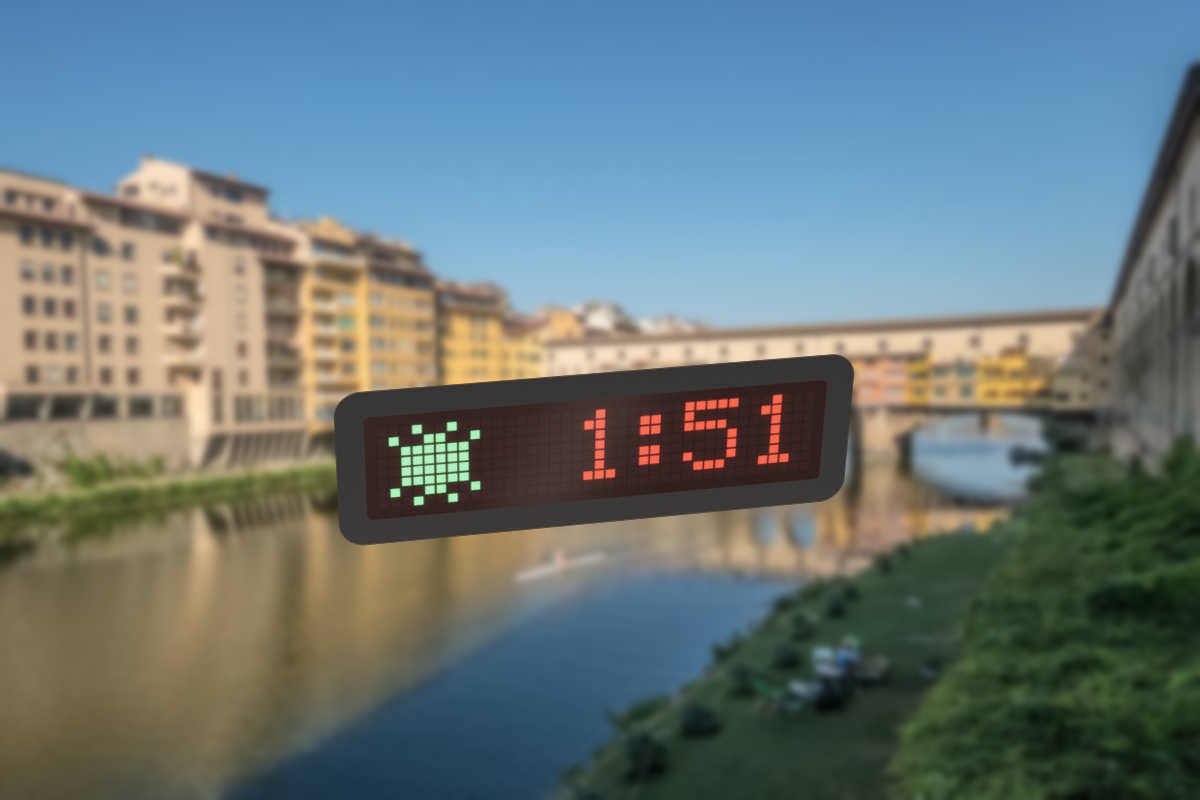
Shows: h=1 m=51
